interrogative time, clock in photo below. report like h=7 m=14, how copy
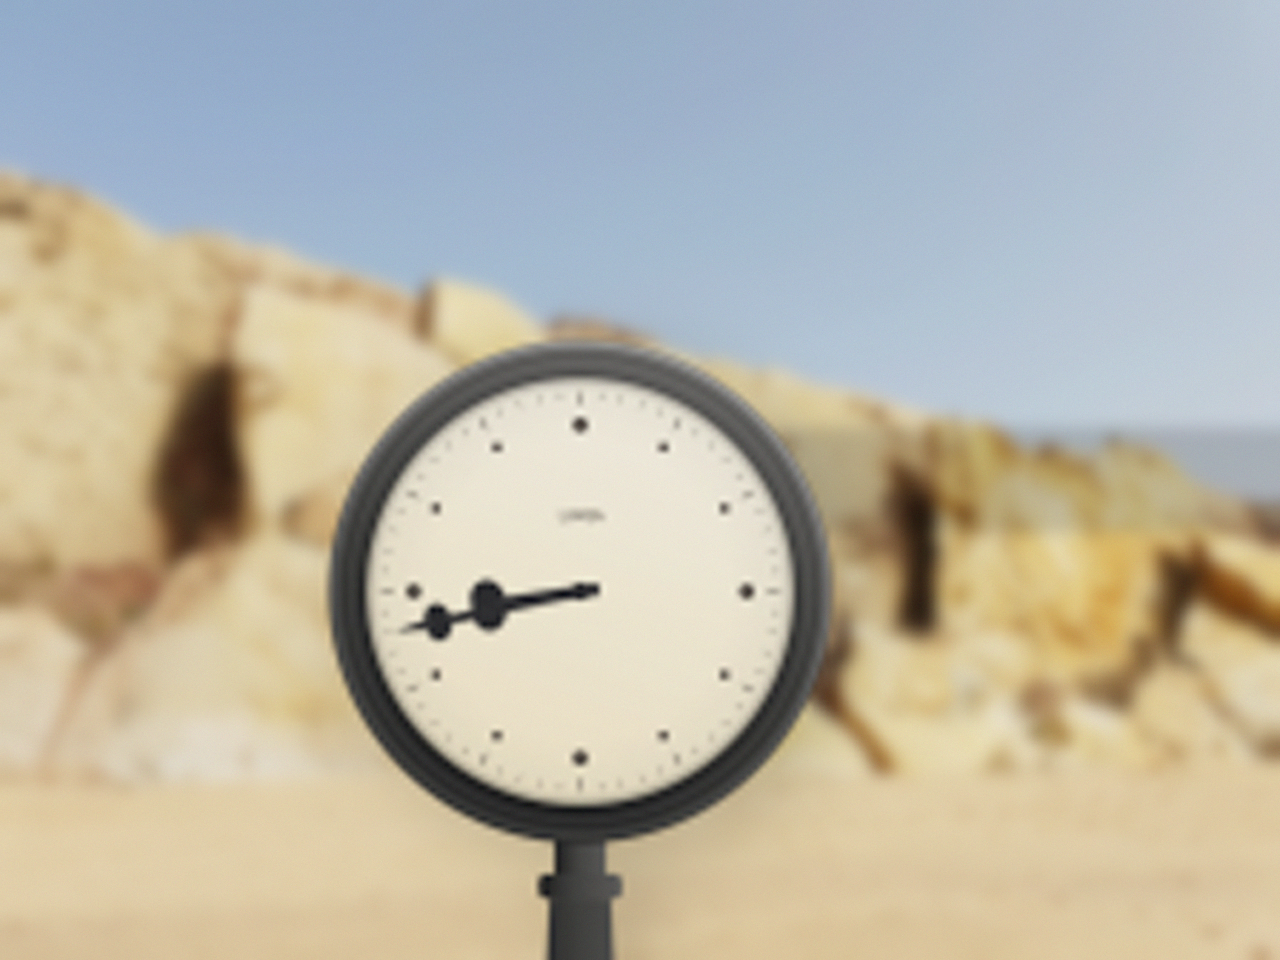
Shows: h=8 m=43
